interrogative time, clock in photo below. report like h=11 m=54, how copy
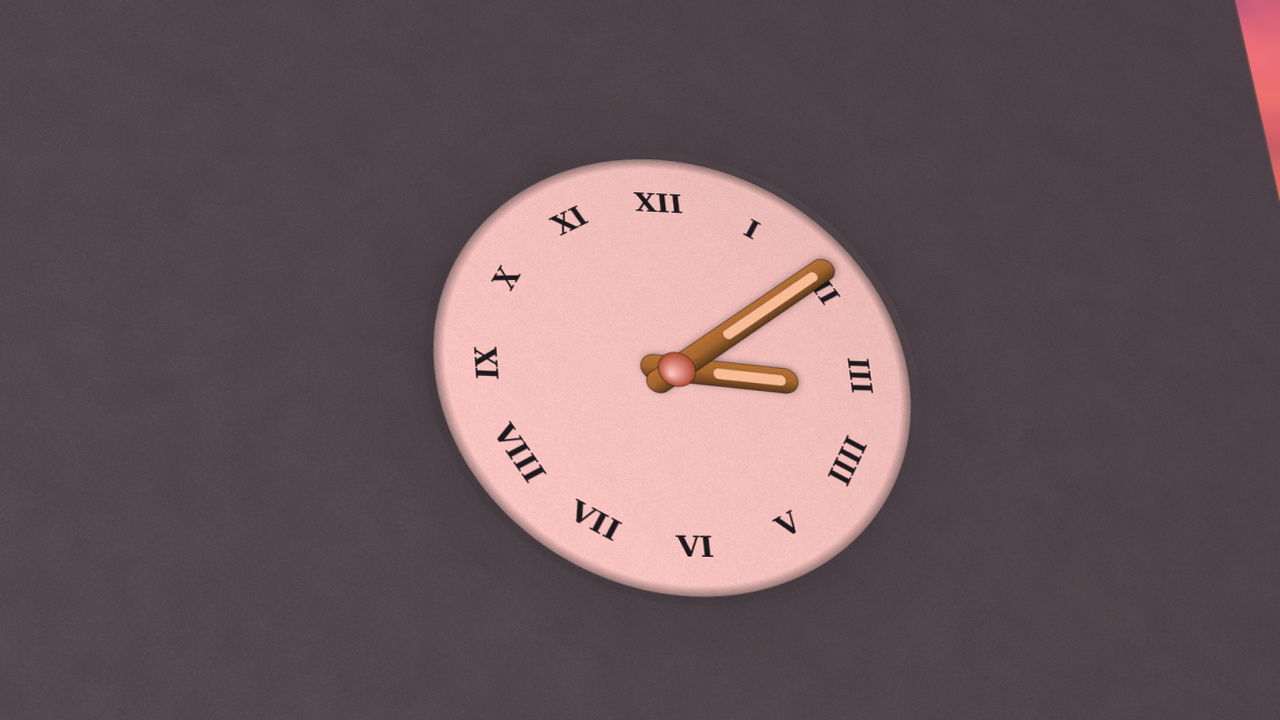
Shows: h=3 m=9
